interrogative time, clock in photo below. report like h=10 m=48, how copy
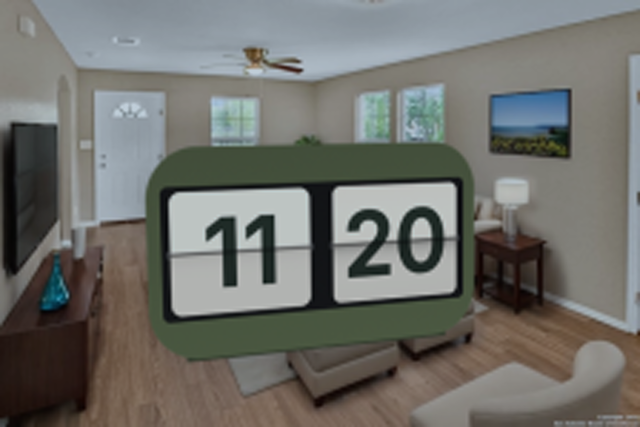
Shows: h=11 m=20
